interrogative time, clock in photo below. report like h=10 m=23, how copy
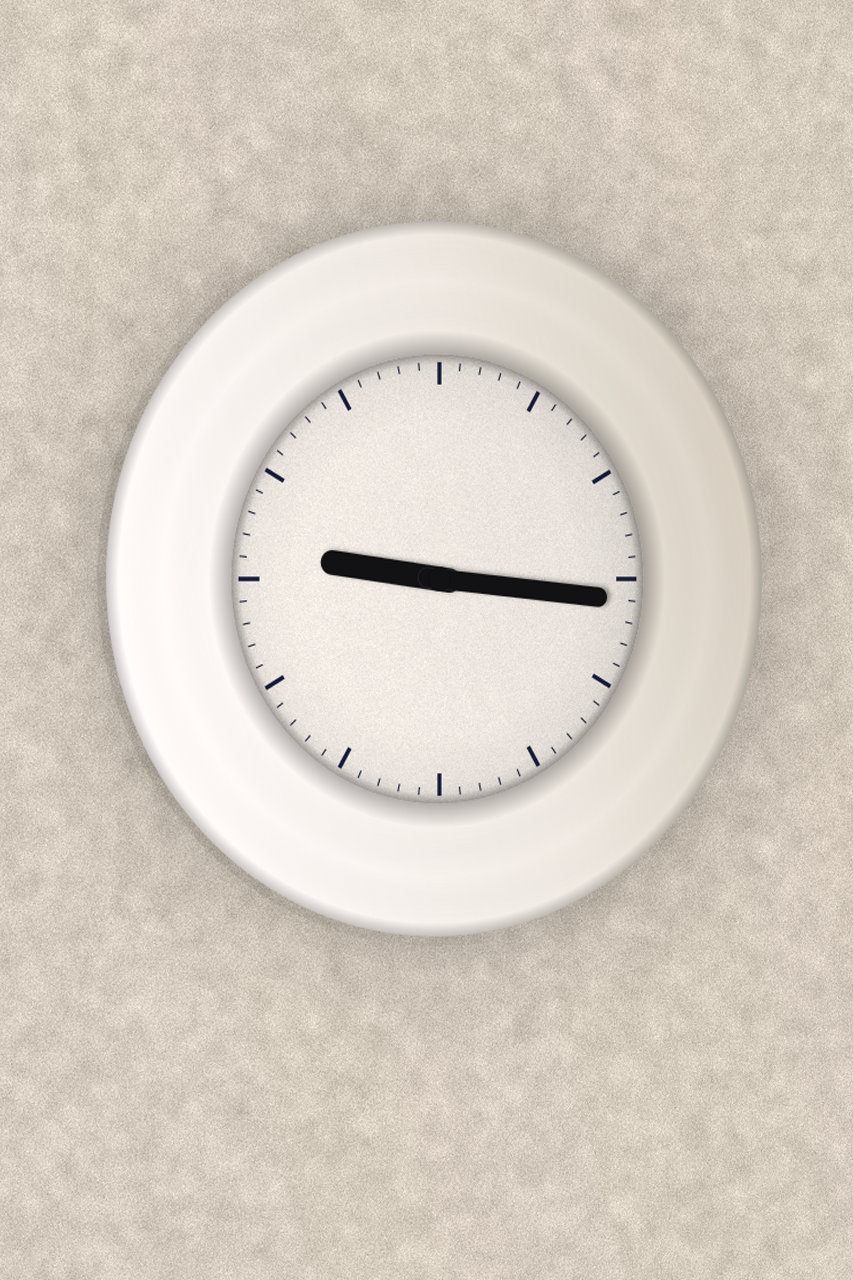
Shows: h=9 m=16
